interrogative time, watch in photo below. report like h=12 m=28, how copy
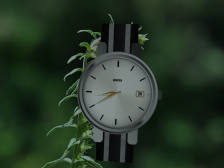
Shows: h=8 m=40
